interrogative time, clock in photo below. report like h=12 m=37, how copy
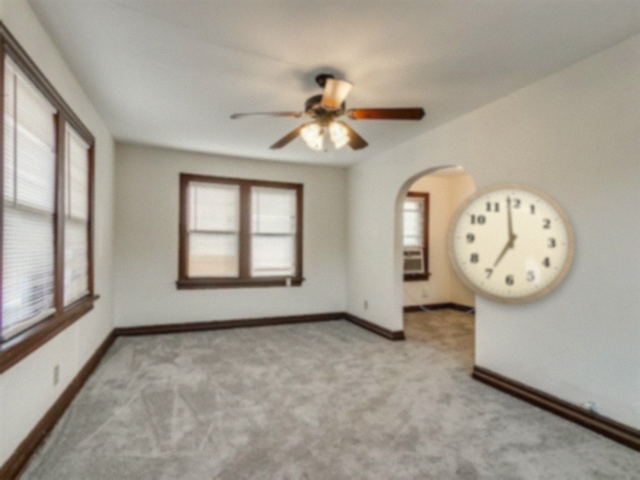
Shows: h=6 m=59
